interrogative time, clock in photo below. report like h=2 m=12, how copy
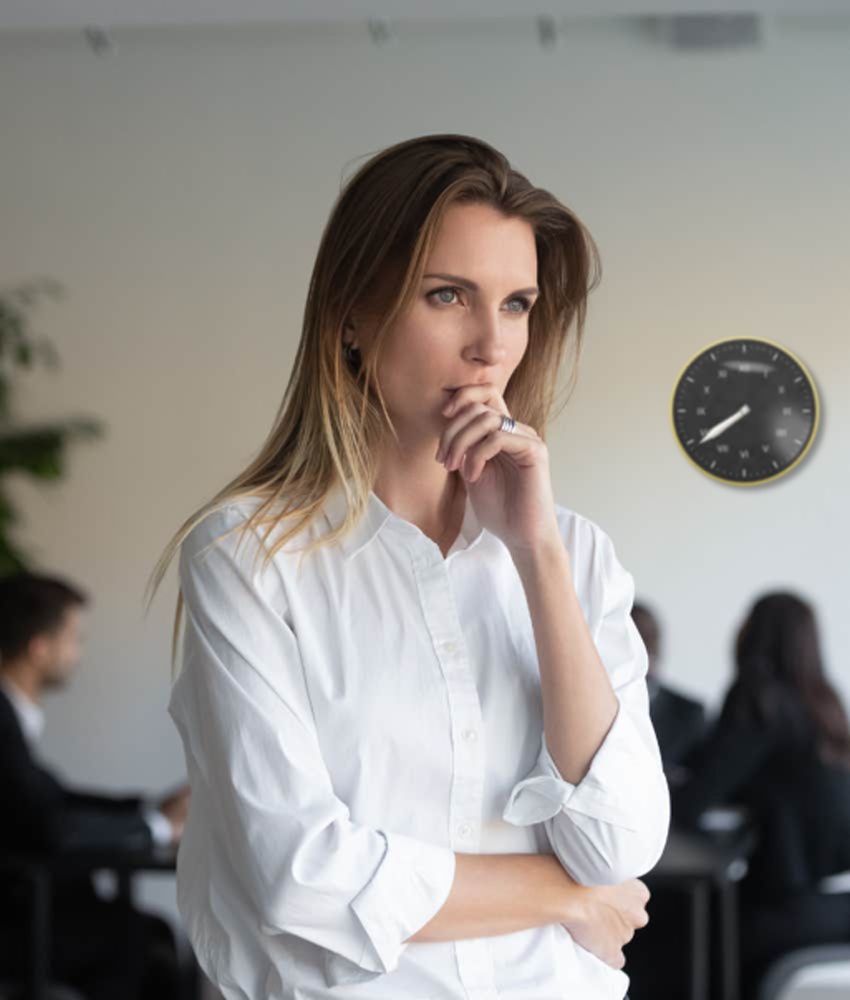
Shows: h=7 m=39
